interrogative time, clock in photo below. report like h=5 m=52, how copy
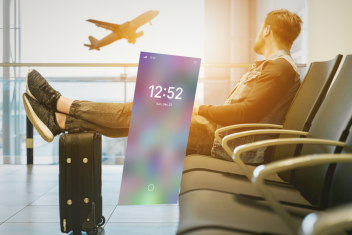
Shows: h=12 m=52
